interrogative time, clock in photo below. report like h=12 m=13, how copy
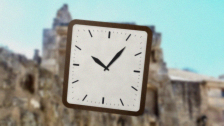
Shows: h=10 m=6
